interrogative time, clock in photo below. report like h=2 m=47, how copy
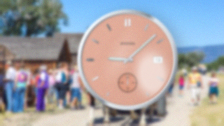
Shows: h=9 m=8
